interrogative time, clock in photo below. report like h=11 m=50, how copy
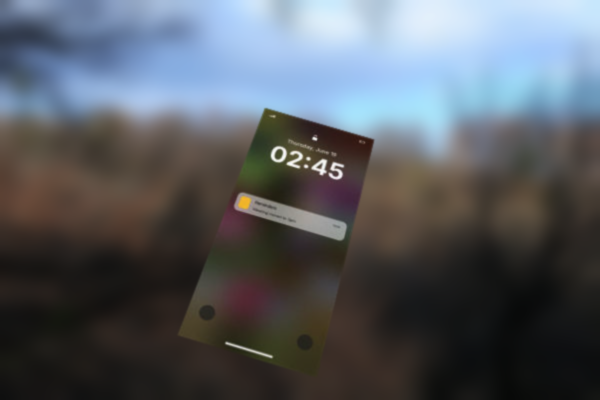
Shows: h=2 m=45
